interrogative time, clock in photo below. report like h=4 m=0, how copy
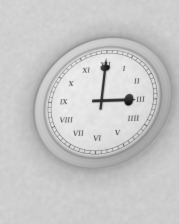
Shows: h=3 m=0
